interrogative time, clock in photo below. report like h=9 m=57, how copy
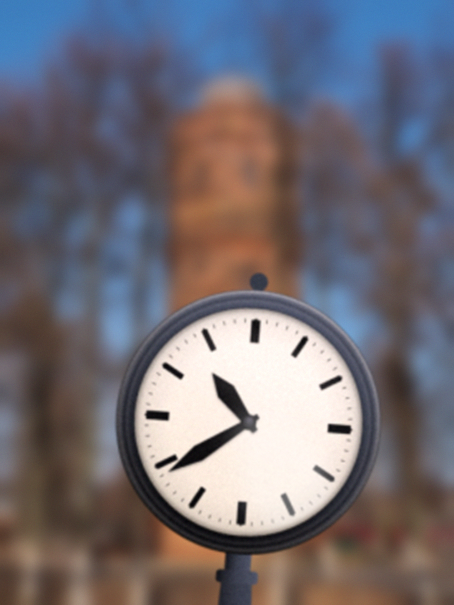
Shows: h=10 m=39
